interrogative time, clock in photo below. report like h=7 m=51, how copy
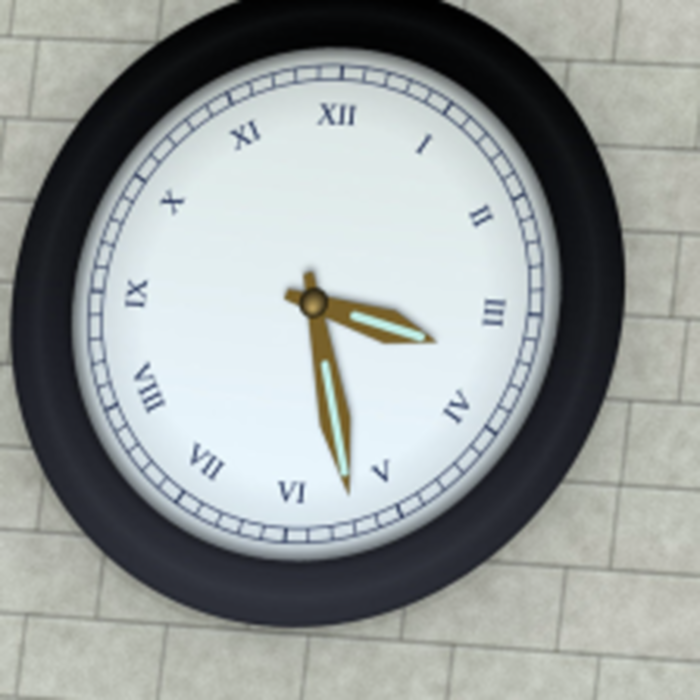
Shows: h=3 m=27
